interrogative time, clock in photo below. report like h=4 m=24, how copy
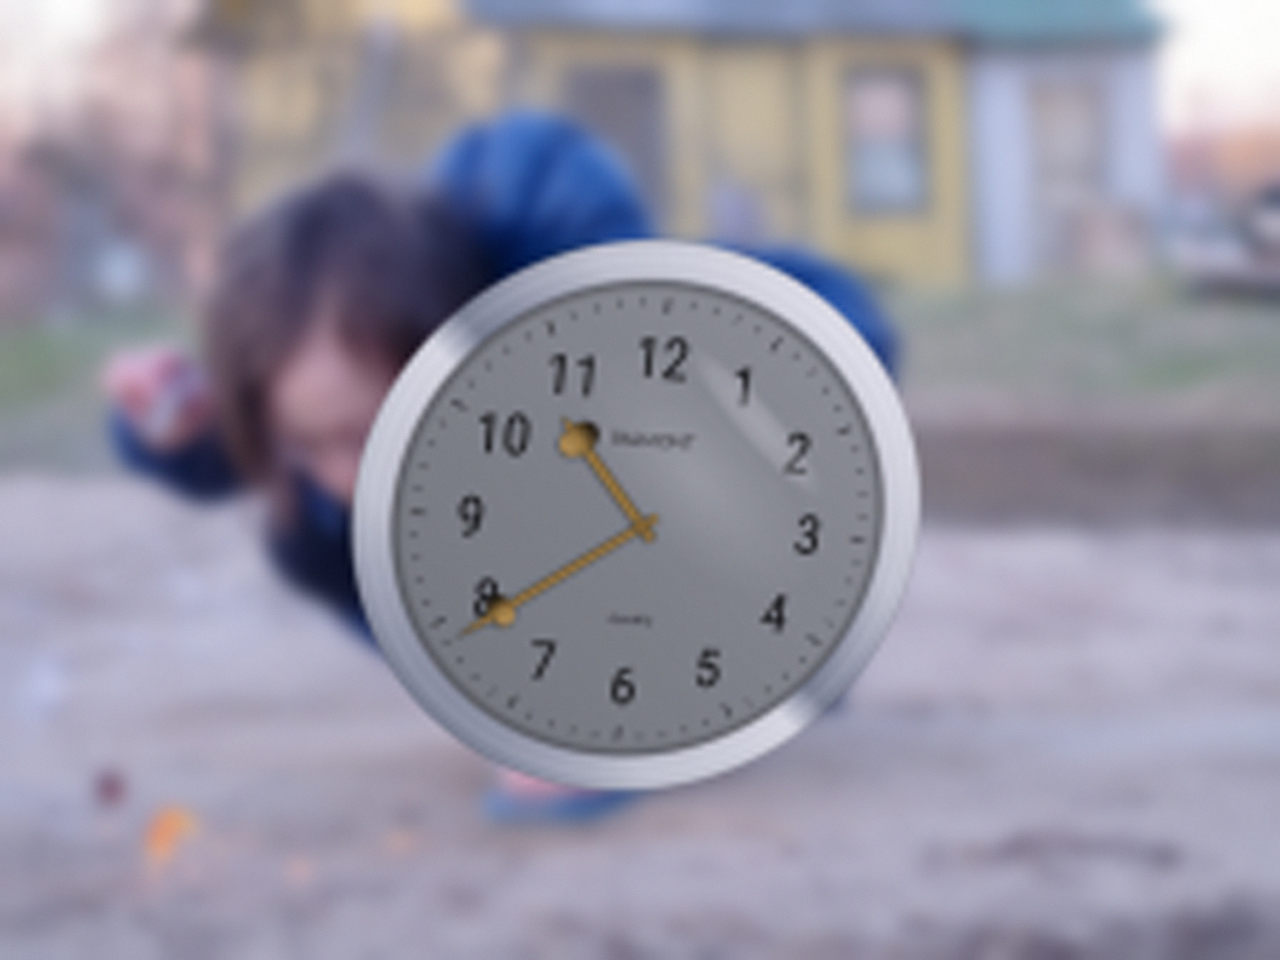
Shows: h=10 m=39
